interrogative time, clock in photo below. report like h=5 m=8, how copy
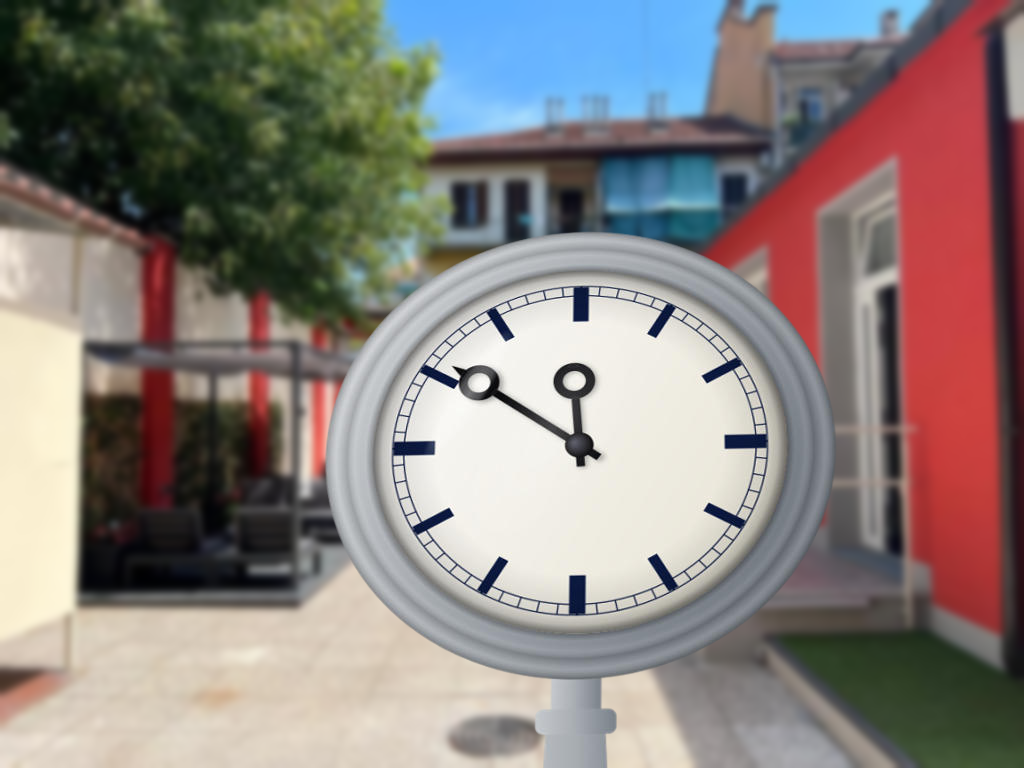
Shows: h=11 m=51
